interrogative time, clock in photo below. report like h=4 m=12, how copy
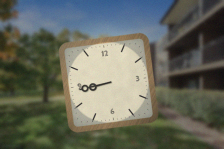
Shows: h=8 m=44
